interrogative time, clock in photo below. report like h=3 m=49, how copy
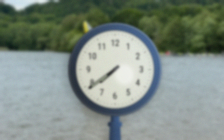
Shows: h=7 m=39
